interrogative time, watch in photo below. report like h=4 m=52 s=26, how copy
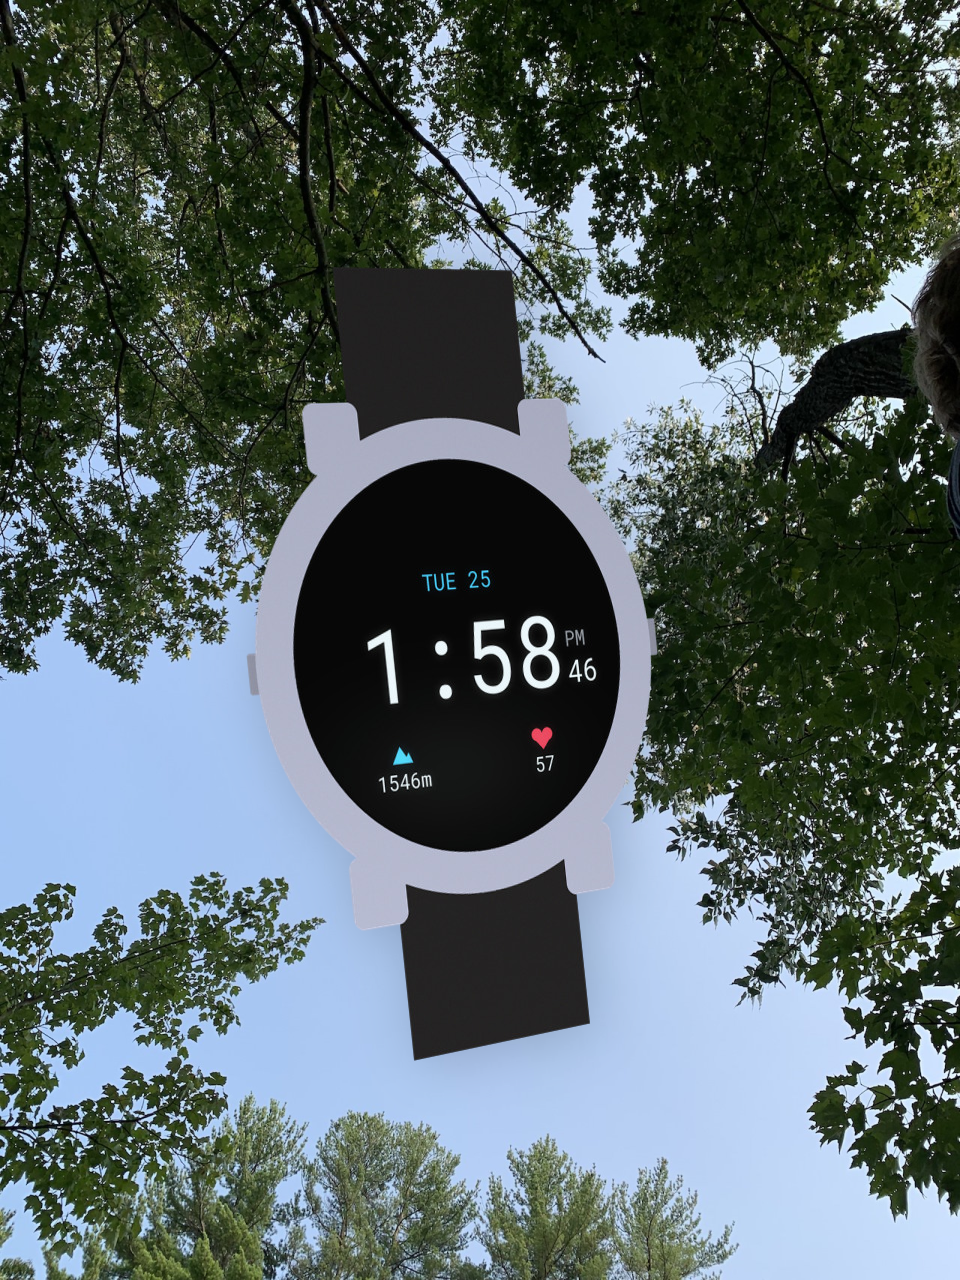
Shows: h=1 m=58 s=46
